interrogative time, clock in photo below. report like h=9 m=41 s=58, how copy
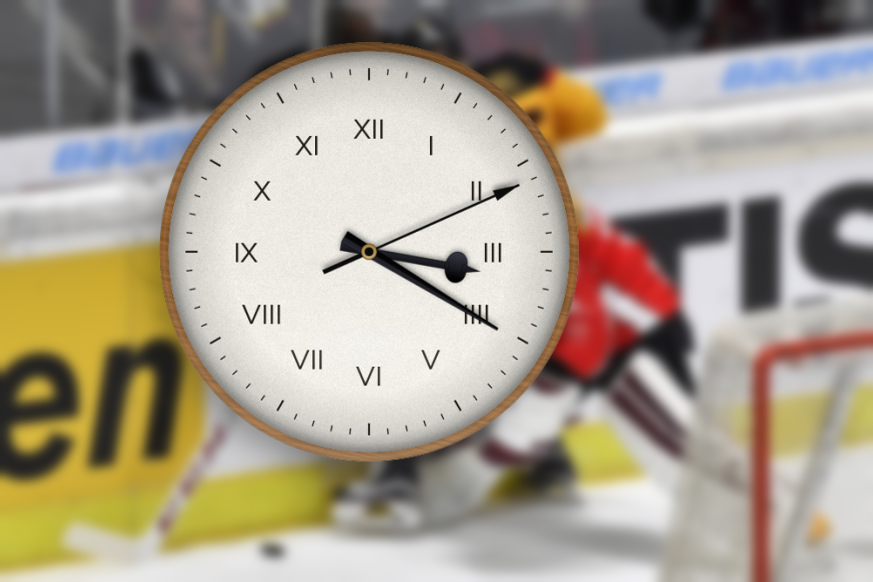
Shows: h=3 m=20 s=11
